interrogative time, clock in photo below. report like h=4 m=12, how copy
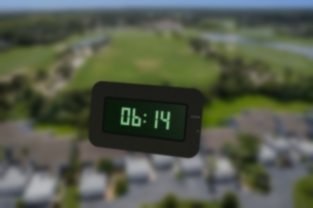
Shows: h=6 m=14
